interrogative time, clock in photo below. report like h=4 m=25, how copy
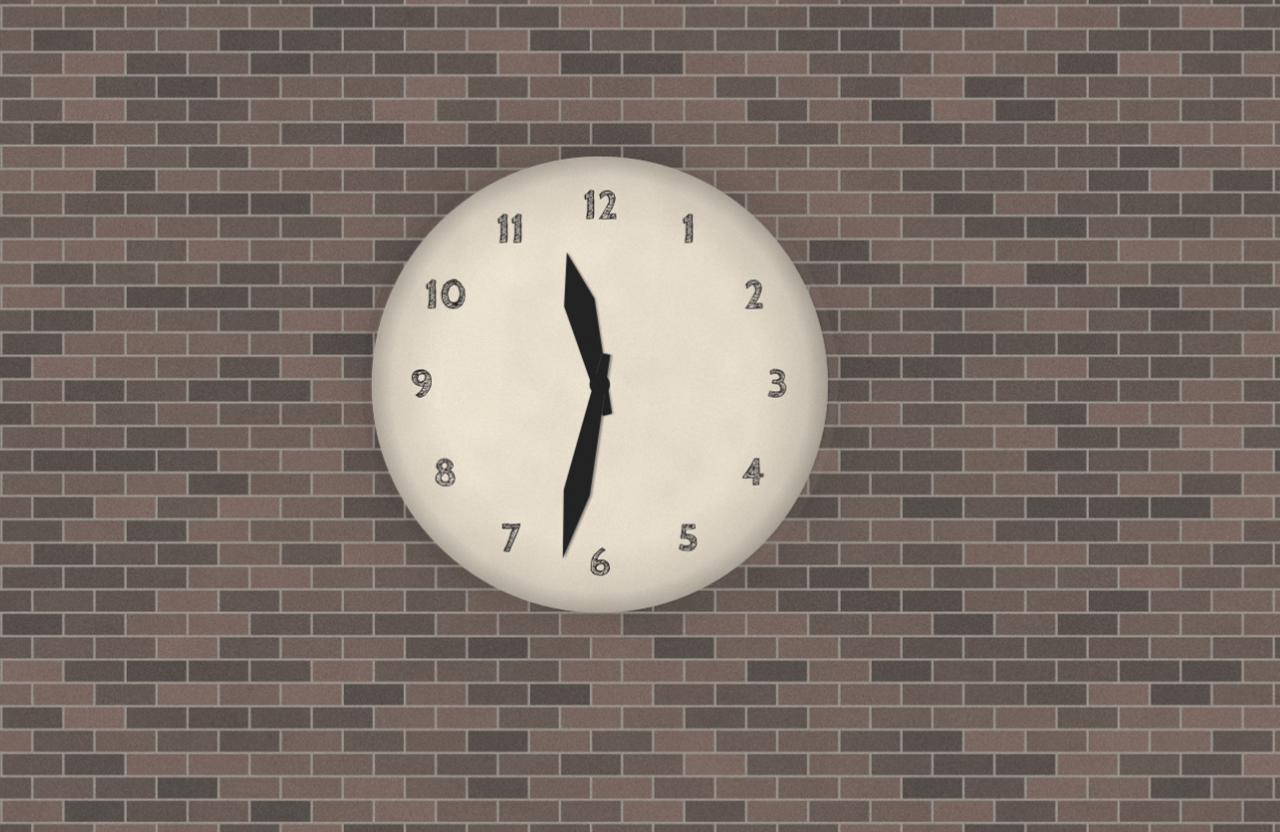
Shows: h=11 m=32
